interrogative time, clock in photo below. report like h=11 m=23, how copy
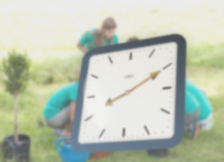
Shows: h=8 m=10
